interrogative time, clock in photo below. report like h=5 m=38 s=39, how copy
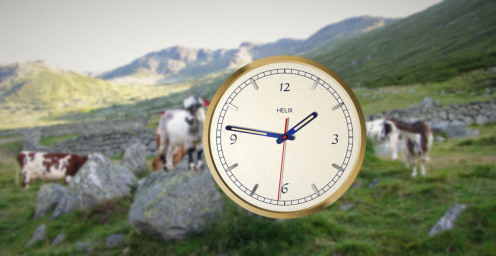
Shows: h=1 m=46 s=31
